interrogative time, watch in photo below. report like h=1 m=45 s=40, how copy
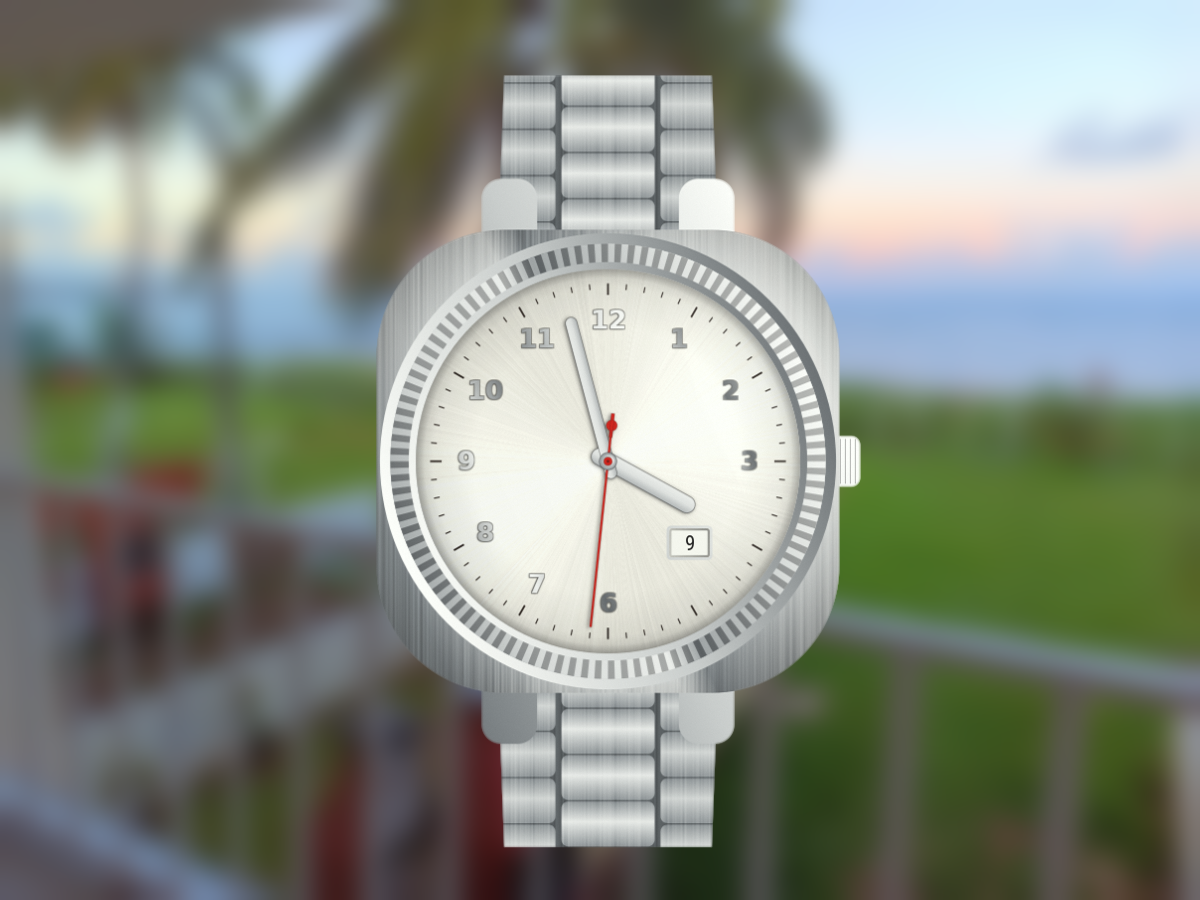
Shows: h=3 m=57 s=31
